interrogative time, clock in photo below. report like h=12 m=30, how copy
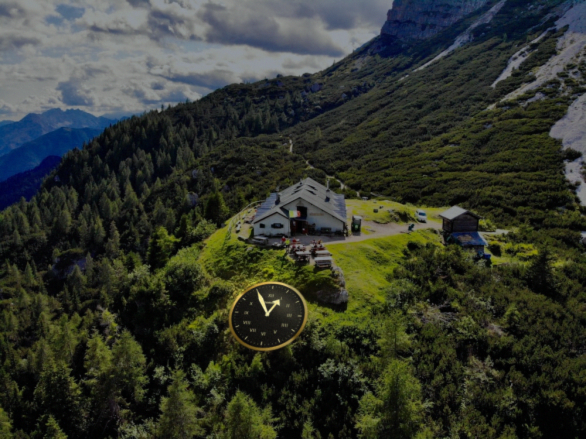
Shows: h=12 m=55
